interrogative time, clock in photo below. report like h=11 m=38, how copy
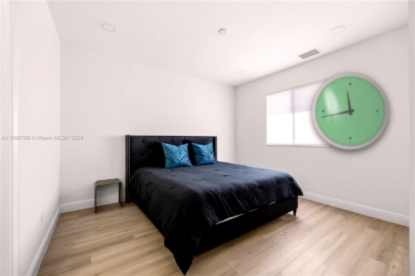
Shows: h=11 m=43
